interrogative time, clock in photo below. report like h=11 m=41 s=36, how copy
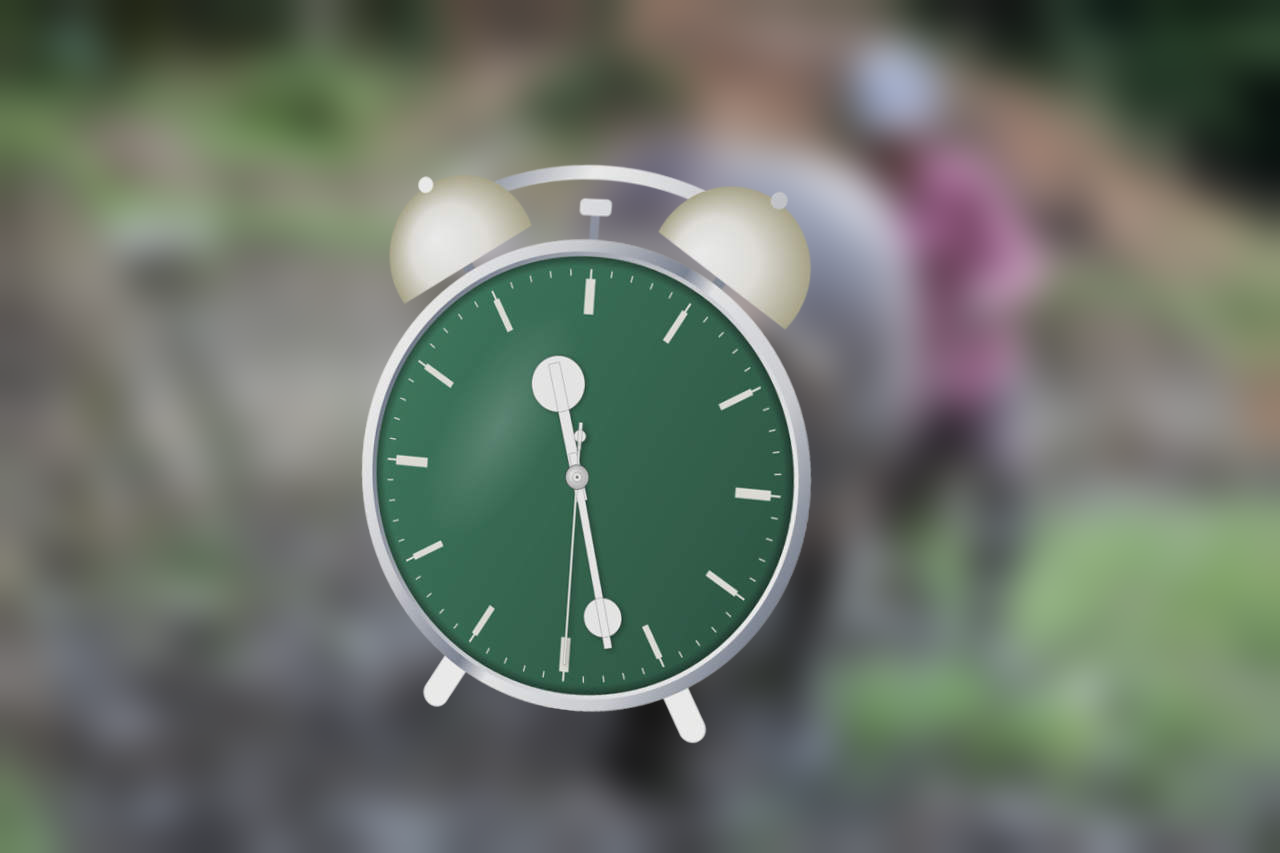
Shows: h=11 m=27 s=30
